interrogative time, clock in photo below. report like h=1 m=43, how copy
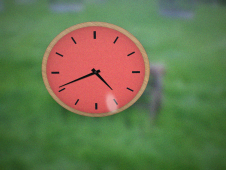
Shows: h=4 m=41
